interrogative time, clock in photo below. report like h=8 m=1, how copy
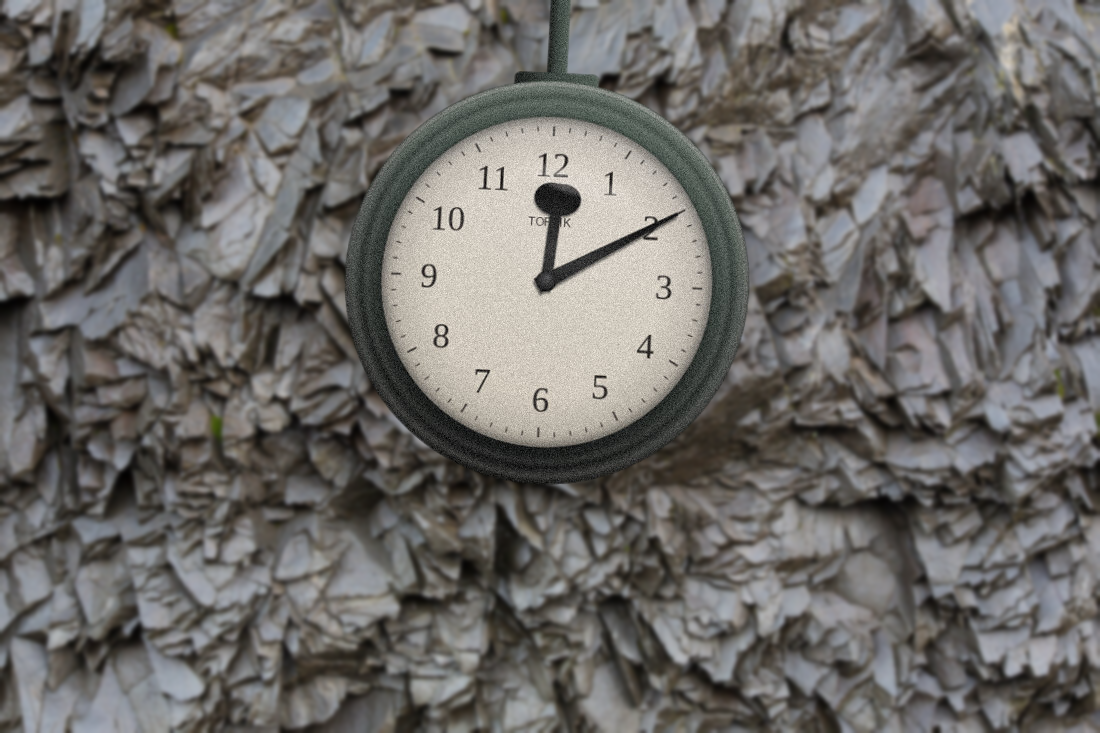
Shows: h=12 m=10
